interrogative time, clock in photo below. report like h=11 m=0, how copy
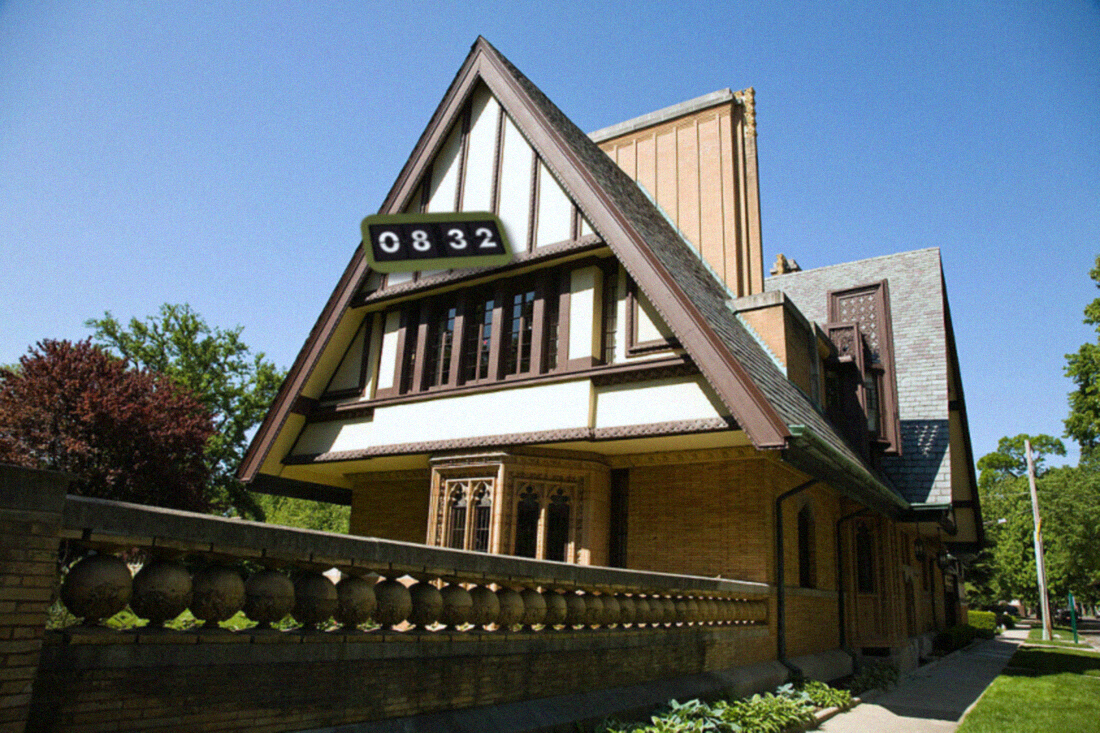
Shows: h=8 m=32
